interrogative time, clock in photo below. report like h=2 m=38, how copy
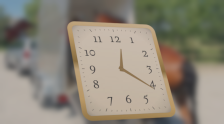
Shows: h=12 m=21
